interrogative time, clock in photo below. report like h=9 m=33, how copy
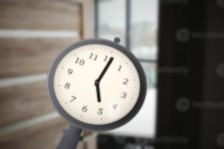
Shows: h=5 m=1
